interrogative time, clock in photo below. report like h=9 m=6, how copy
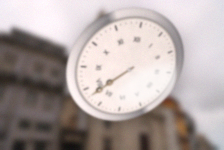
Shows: h=7 m=38
